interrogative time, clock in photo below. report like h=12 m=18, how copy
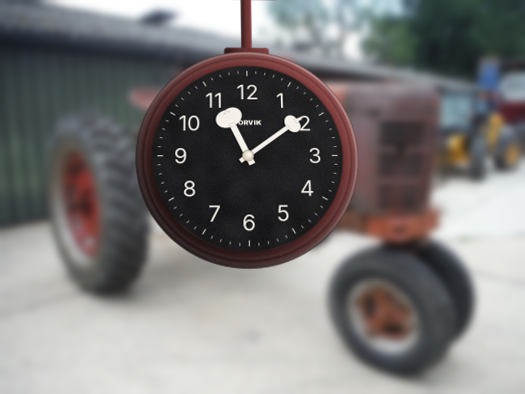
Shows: h=11 m=9
